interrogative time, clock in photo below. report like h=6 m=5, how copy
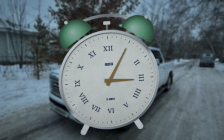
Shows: h=3 m=5
